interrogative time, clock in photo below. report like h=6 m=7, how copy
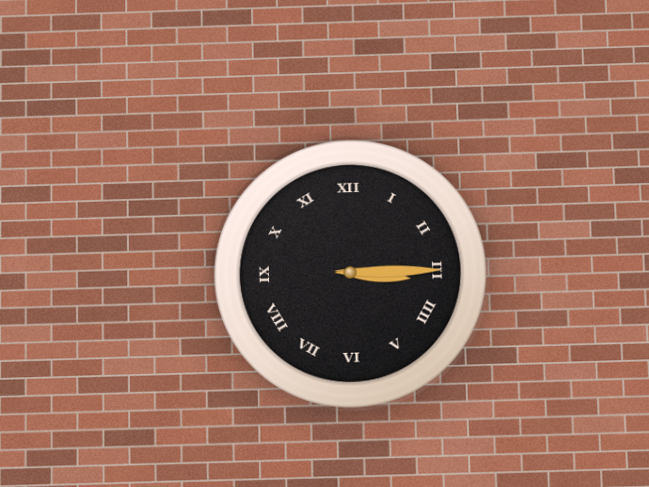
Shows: h=3 m=15
